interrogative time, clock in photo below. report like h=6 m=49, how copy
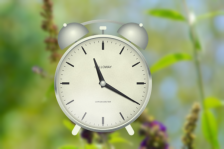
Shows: h=11 m=20
